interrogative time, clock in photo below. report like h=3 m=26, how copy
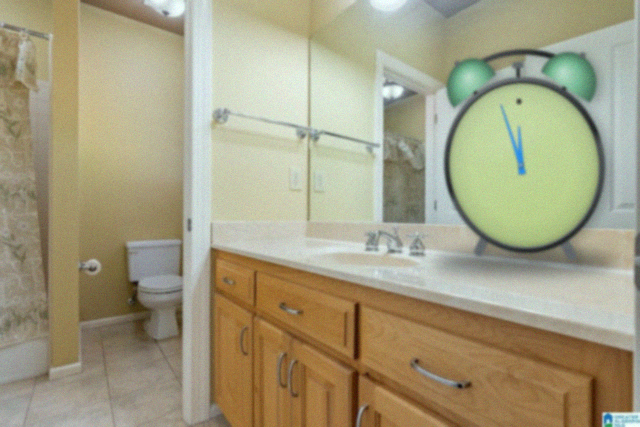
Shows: h=11 m=57
